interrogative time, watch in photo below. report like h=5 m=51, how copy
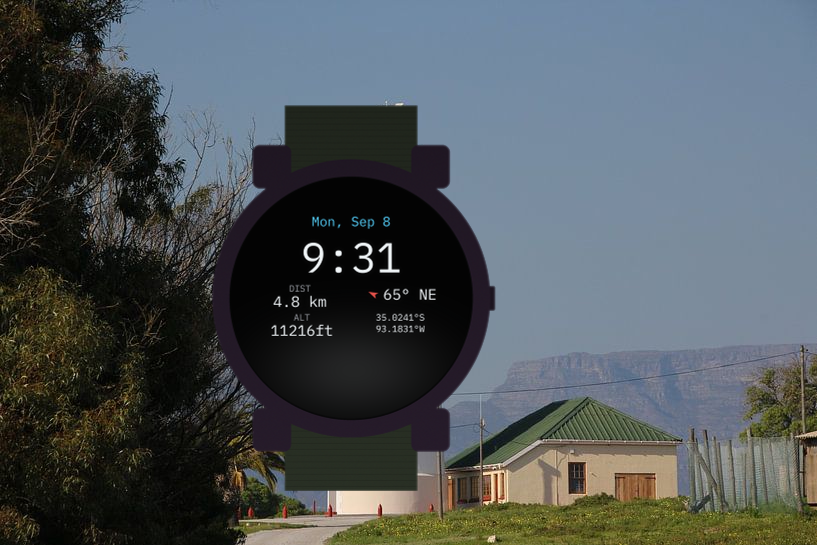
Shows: h=9 m=31
